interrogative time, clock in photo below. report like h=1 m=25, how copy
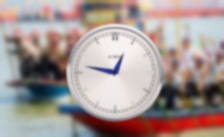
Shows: h=12 m=47
